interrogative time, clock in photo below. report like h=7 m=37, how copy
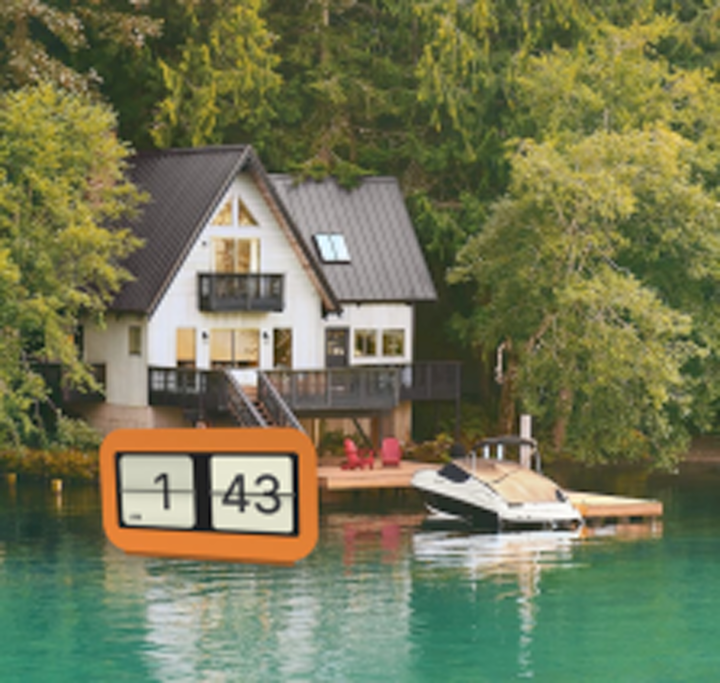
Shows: h=1 m=43
